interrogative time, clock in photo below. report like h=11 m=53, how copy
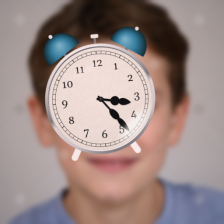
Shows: h=3 m=24
